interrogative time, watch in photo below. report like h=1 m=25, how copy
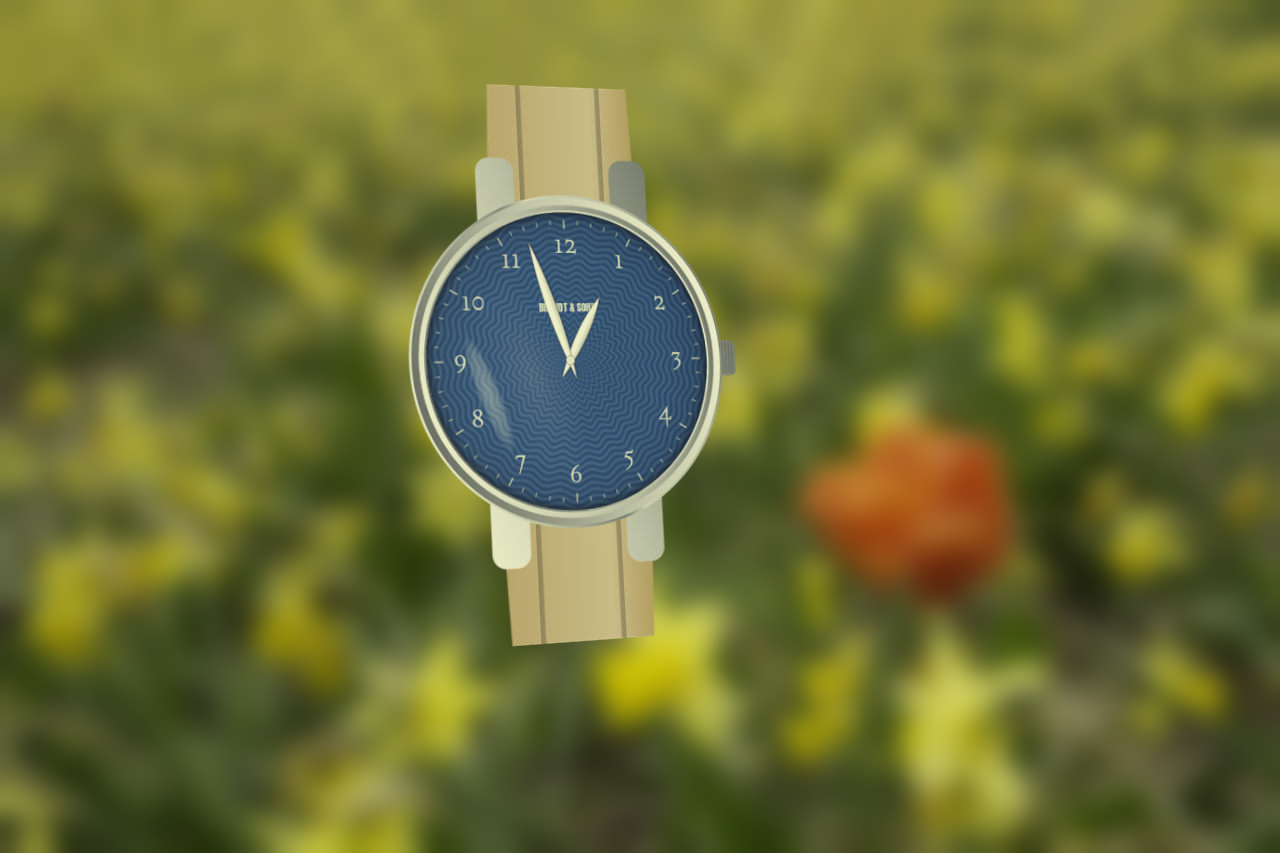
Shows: h=12 m=57
